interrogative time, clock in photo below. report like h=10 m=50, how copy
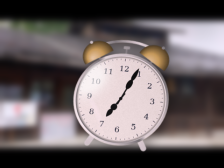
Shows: h=7 m=4
